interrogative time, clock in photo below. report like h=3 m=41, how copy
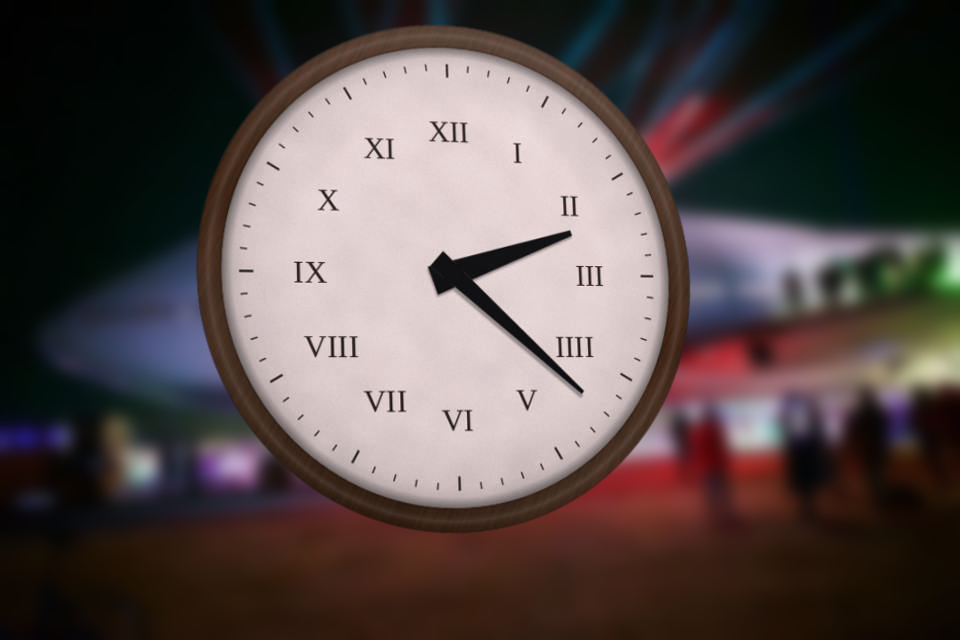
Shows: h=2 m=22
